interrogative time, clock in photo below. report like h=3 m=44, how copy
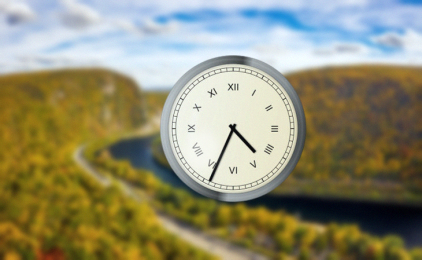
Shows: h=4 m=34
